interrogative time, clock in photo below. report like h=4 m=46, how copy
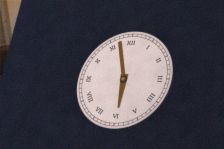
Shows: h=5 m=57
